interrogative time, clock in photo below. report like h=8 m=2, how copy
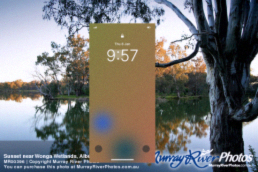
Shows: h=9 m=57
